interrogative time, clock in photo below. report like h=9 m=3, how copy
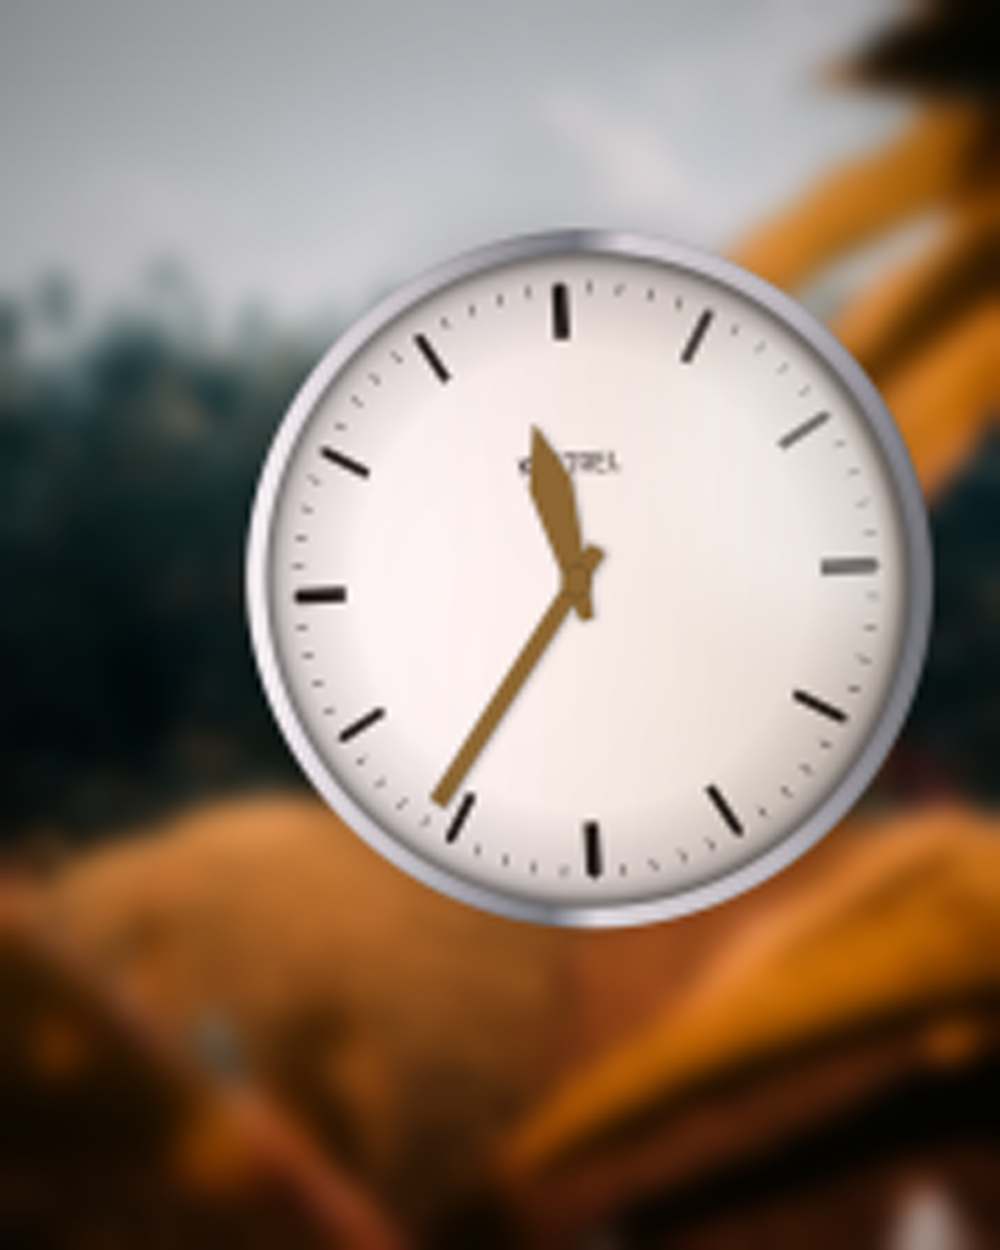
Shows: h=11 m=36
